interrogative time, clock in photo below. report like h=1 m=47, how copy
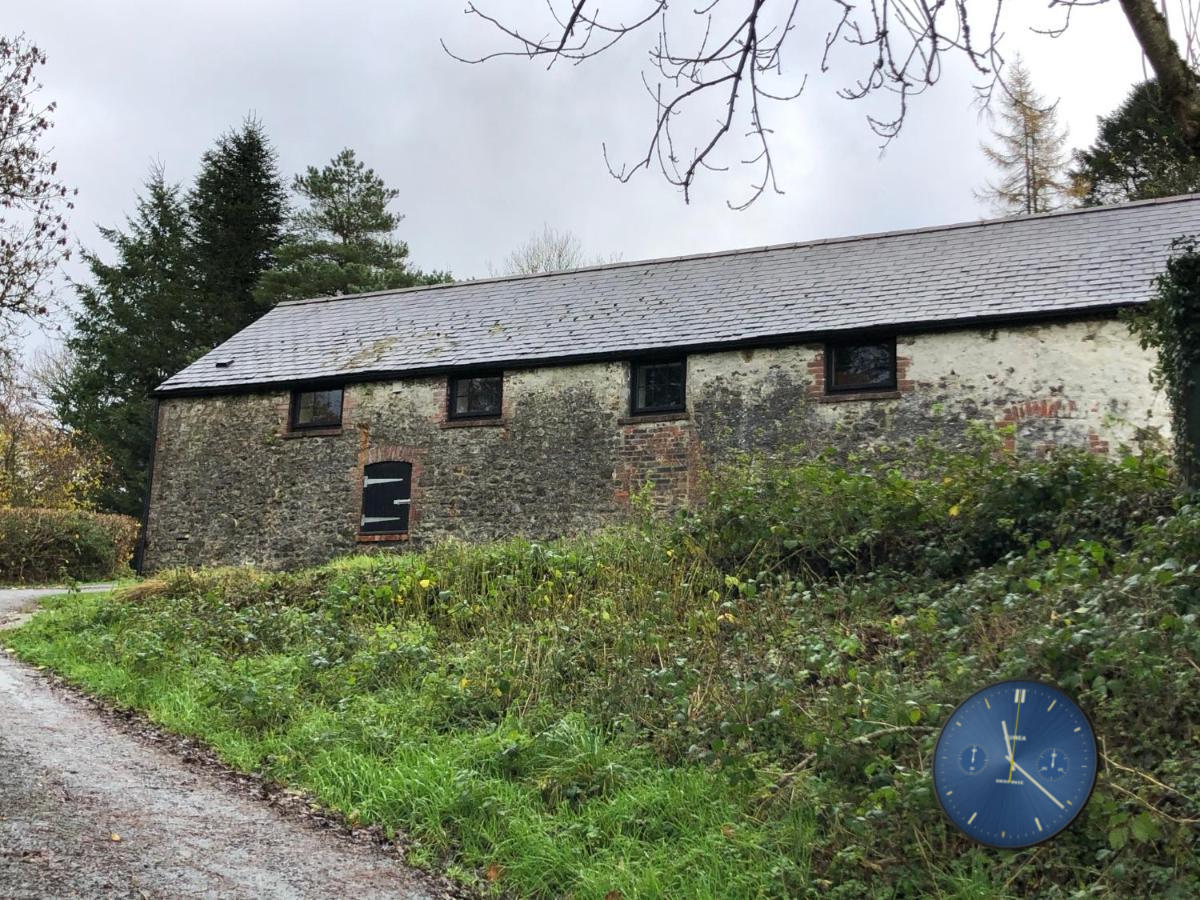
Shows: h=11 m=21
